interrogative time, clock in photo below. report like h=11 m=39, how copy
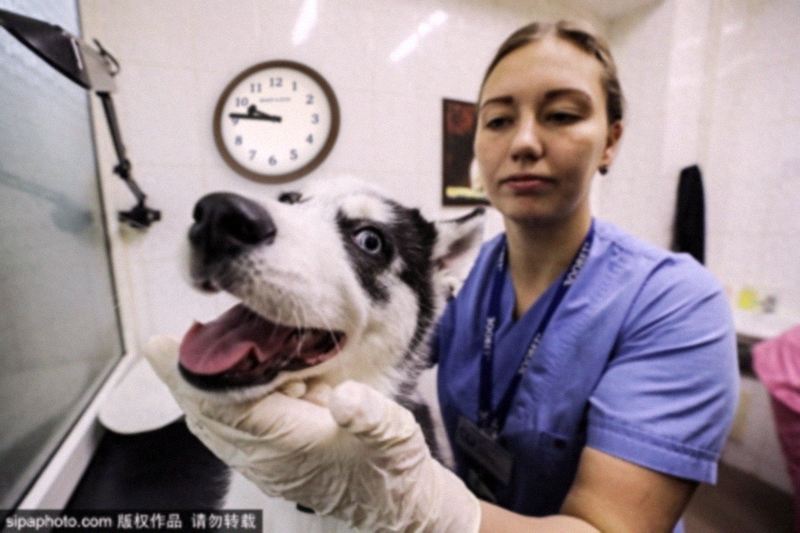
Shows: h=9 m=46
